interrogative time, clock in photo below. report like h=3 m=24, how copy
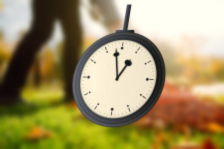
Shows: h=12 m=58
